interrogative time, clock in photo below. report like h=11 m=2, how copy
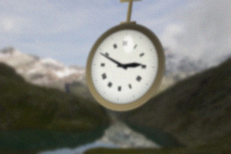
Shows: h=2 m=49
